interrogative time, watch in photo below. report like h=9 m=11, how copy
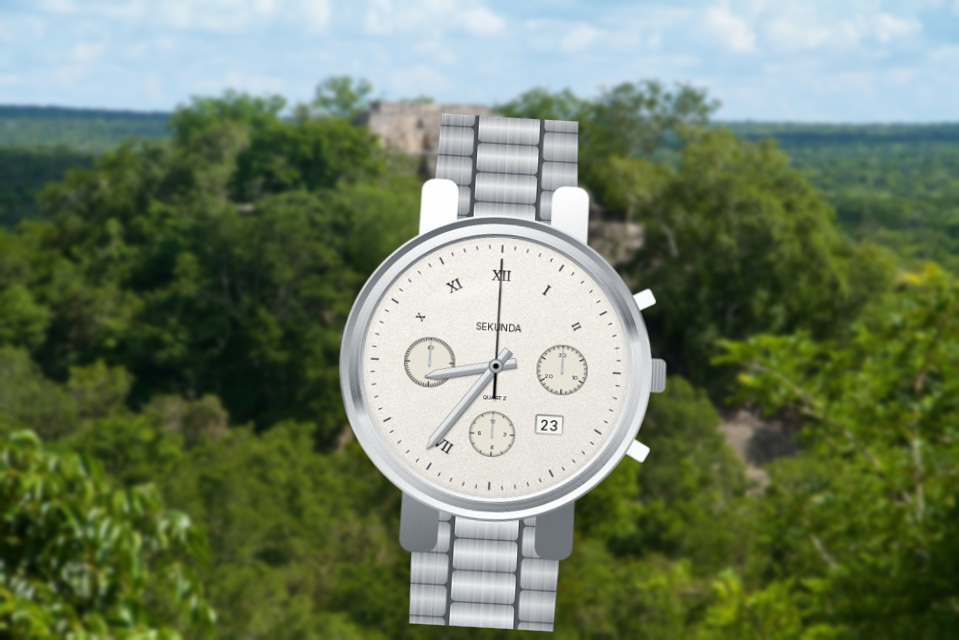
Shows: h=8 m=36
